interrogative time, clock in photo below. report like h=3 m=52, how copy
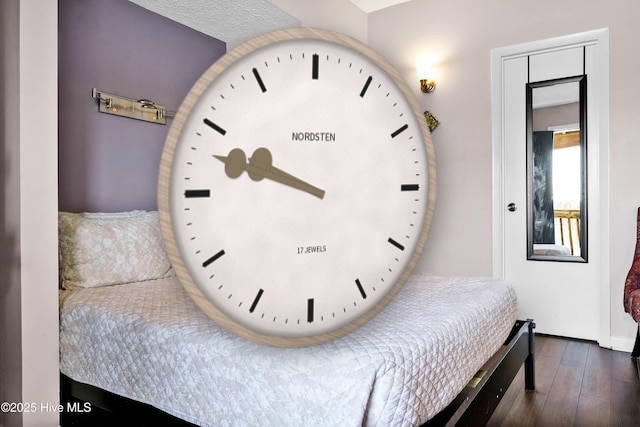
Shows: h=9 m=48
